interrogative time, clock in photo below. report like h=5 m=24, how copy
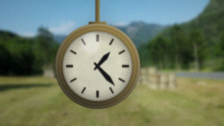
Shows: h=1 m=23
